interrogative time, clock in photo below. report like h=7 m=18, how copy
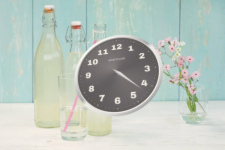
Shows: h=4 m=22
